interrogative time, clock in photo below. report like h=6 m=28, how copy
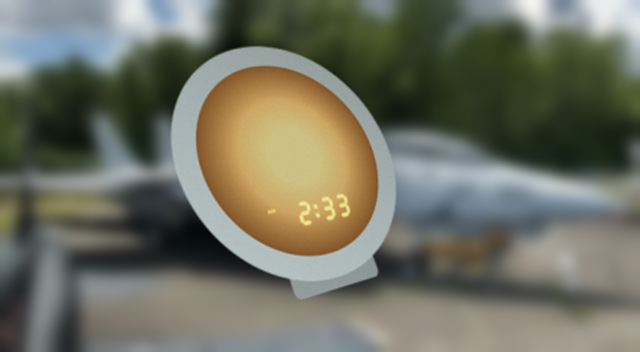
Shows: h=2 m=33
